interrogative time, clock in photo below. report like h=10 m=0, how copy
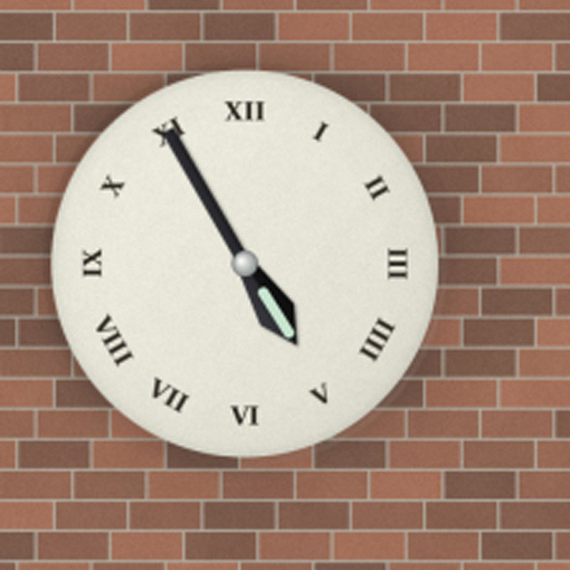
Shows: h=4 m=55
